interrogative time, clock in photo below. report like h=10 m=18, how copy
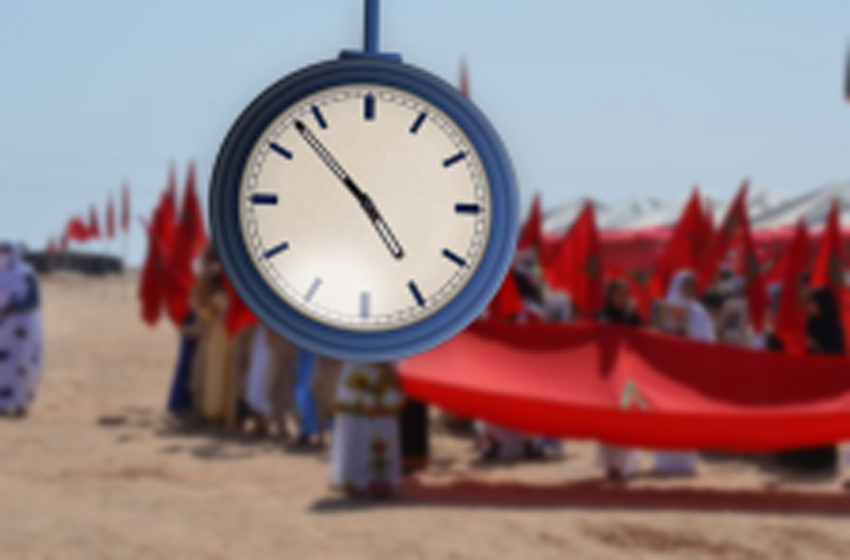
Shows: h=4 m=53
